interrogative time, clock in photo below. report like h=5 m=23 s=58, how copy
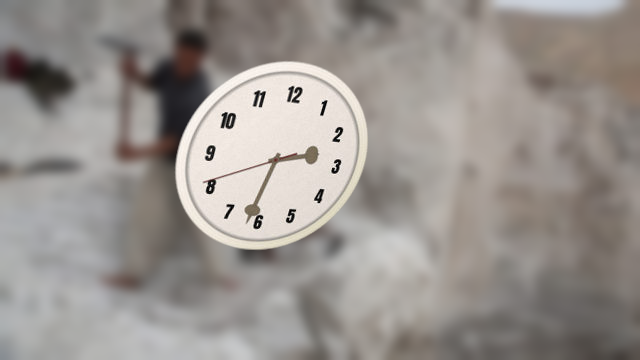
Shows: h=2 m=31 s=41
